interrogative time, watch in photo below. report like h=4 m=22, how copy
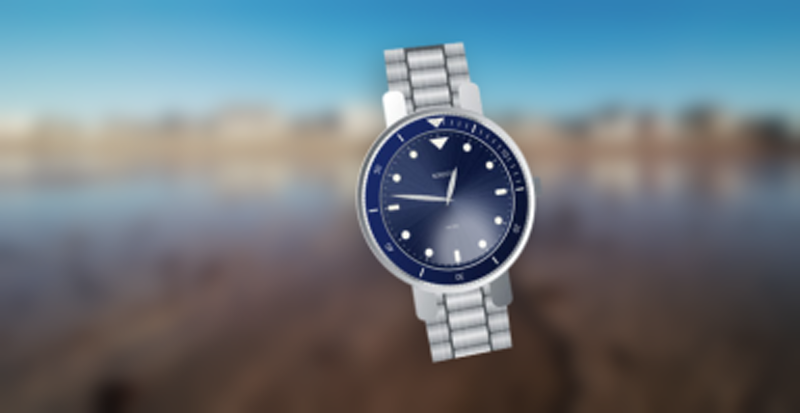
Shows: h=12 m=47
